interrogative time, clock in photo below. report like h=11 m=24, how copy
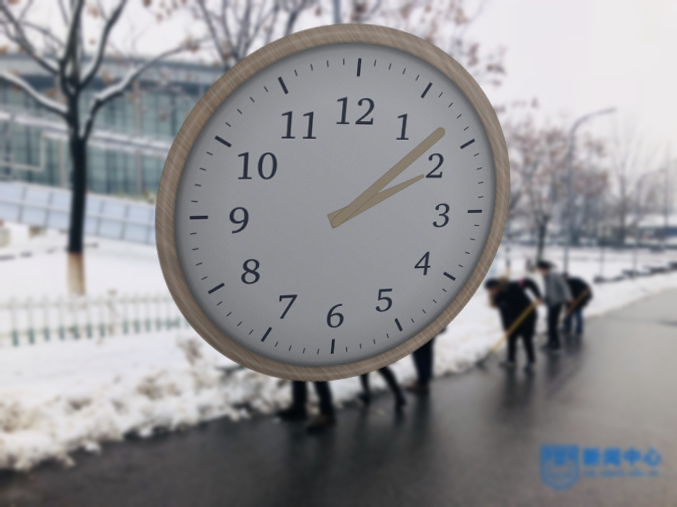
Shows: h=2 m=8
